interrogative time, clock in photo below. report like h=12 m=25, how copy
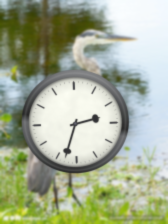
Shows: h=2 m=33
